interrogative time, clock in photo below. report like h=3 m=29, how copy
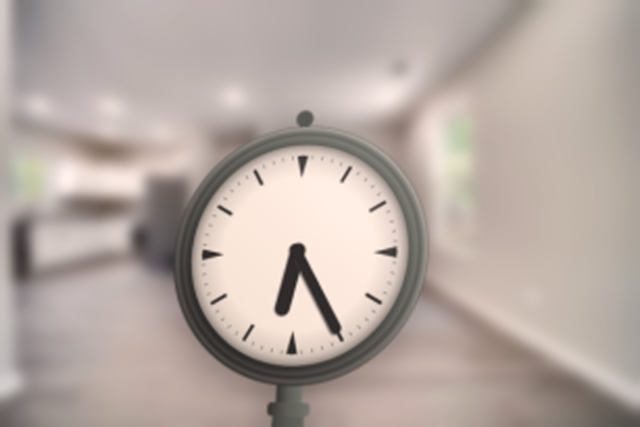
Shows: h=6 m=25
